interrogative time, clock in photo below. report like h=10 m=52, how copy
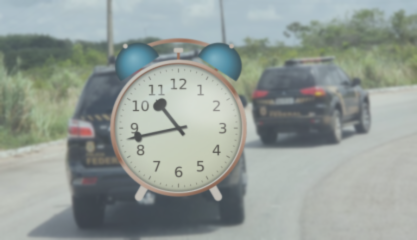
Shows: h=10 m=43
